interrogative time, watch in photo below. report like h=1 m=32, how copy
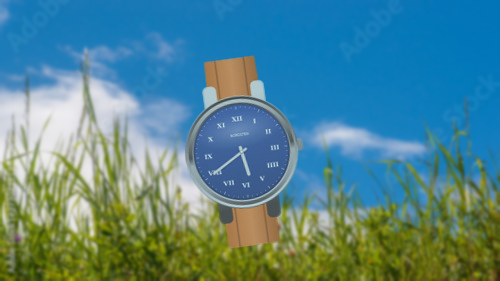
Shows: h=5 m=40
